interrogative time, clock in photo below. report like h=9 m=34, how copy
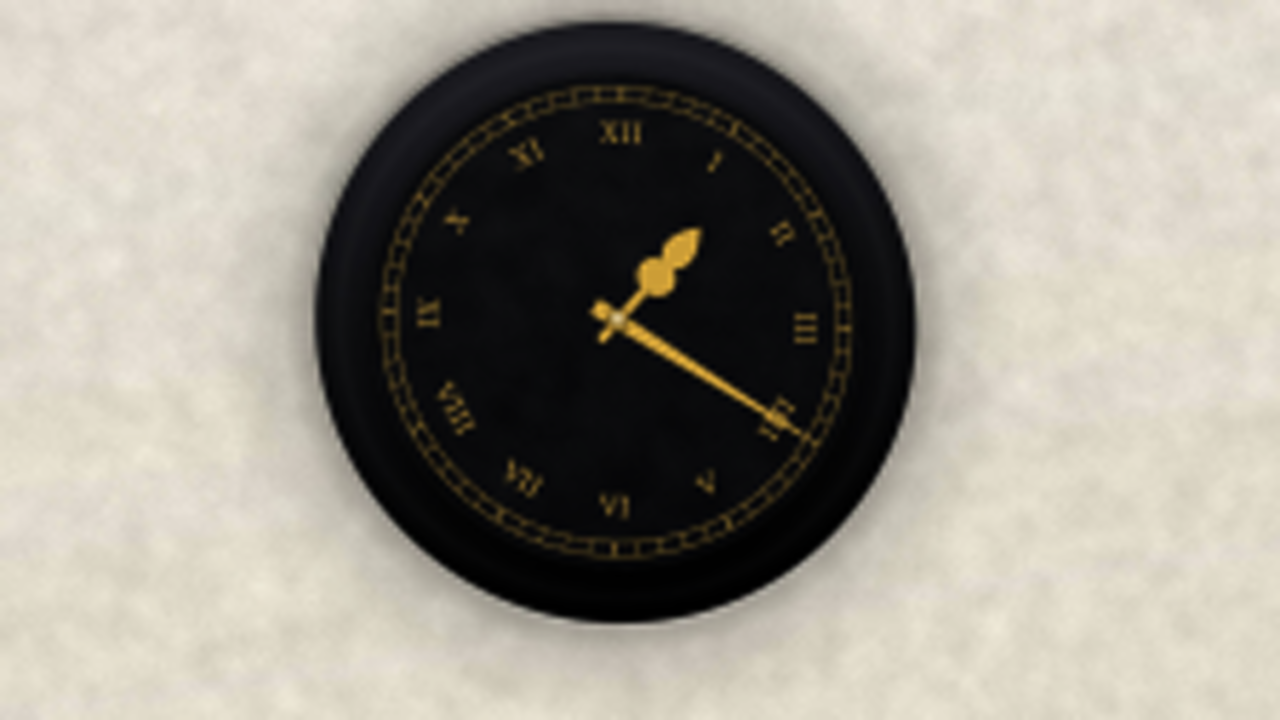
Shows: h=1 m=20
